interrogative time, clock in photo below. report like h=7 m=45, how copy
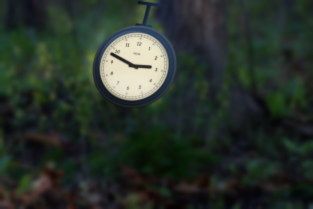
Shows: h=2 m=48
